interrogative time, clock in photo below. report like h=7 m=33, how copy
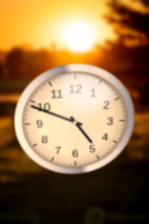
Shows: h=4 m=49
